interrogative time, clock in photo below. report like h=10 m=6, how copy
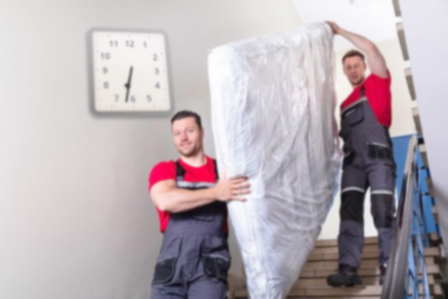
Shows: h=6 m=32
